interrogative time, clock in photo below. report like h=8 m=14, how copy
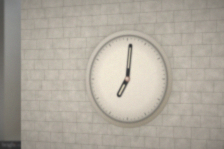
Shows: h=7 m=1
